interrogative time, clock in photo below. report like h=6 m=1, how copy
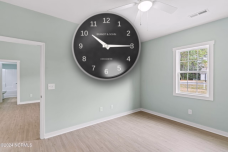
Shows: h=10 m=15
